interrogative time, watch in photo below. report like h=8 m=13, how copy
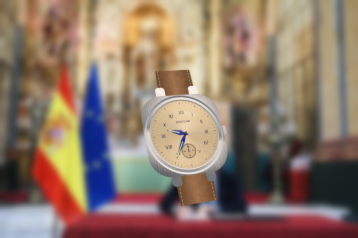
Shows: h=9 m=35
